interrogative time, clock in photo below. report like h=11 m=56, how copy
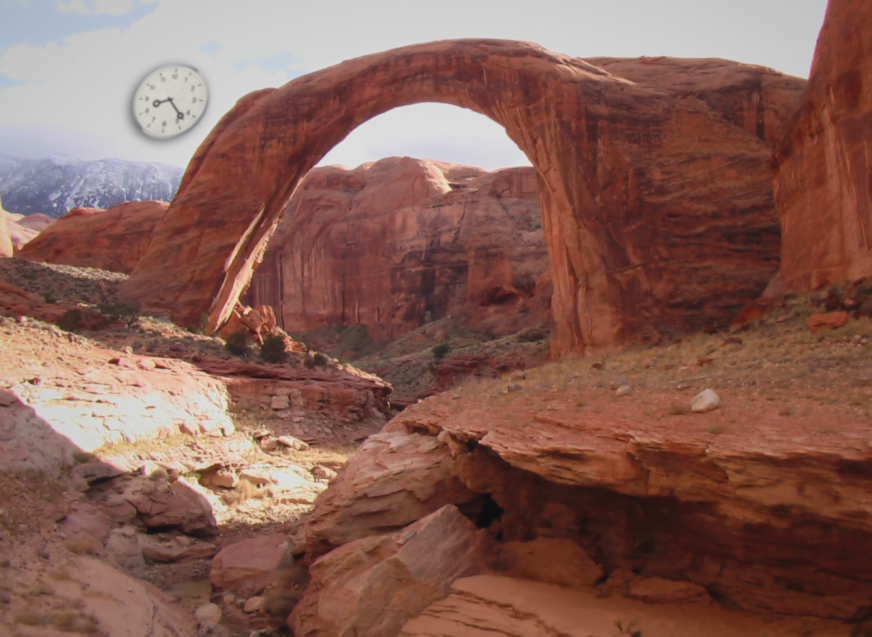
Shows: h=8 m=23
